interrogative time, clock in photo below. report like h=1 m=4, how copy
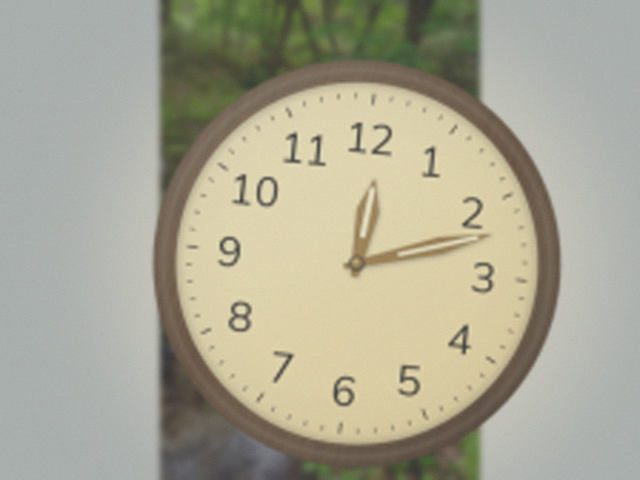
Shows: h=12 m=12
